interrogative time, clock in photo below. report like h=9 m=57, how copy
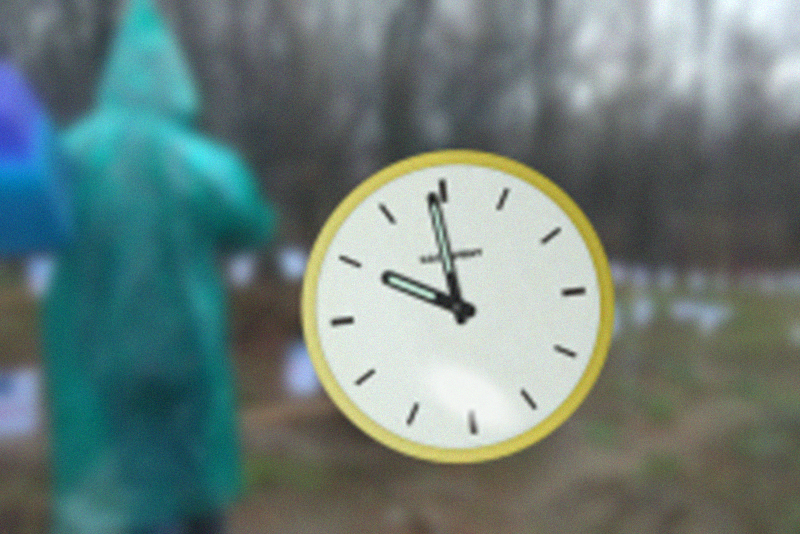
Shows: h=9 m=59
